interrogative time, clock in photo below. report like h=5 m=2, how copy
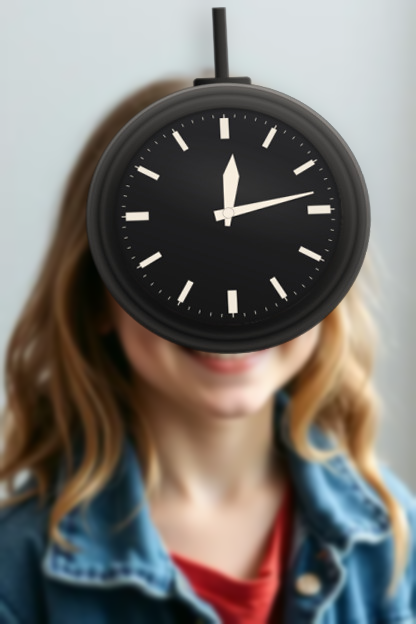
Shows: h=12 m=13
